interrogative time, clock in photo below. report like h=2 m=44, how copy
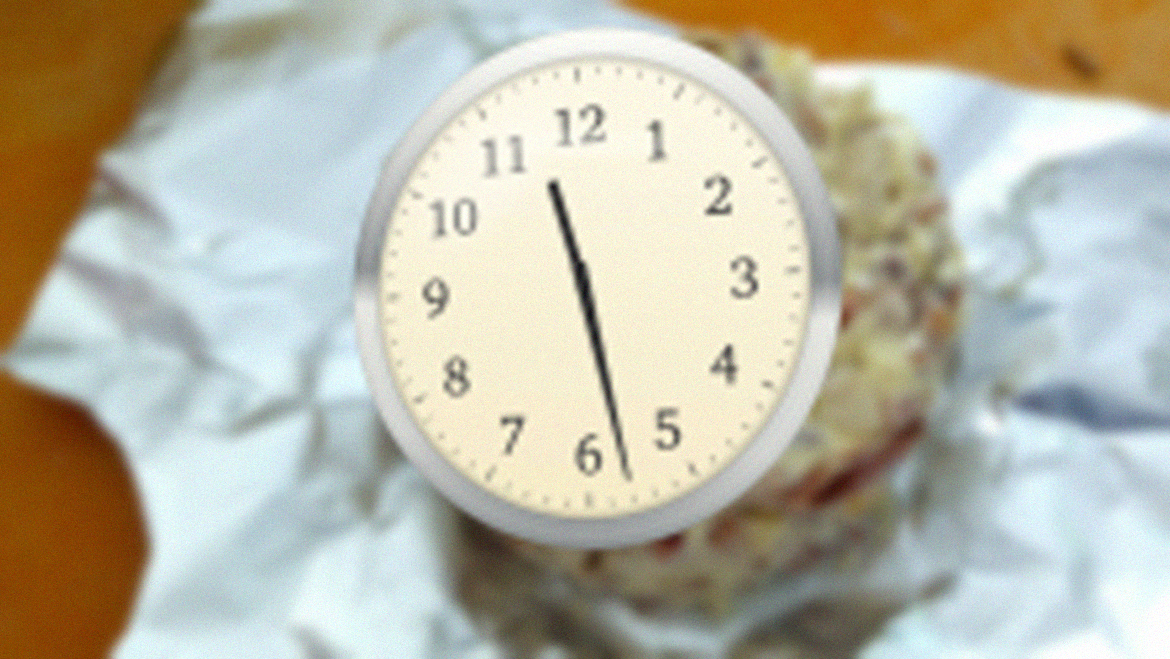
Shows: h=11 m=28
